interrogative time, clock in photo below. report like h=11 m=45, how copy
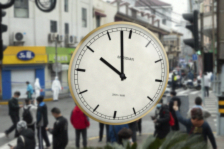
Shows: h=9 m=58
